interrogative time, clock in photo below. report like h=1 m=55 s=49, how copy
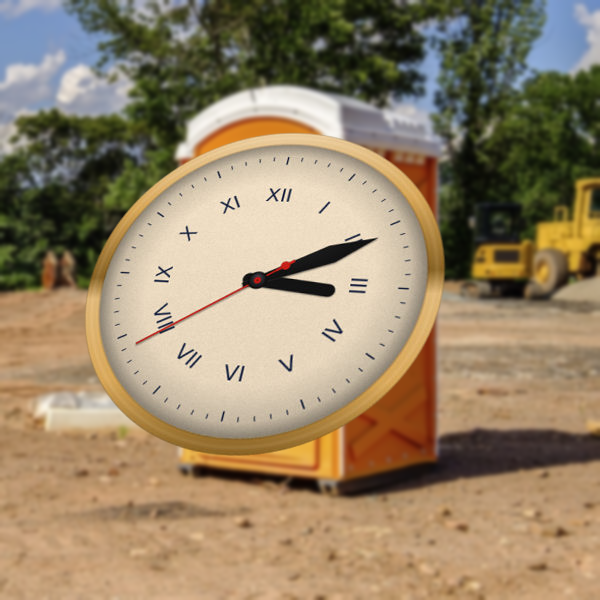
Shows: h=3 m=10 s=39
